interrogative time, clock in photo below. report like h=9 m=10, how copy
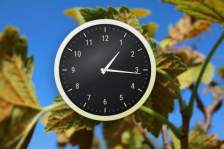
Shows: h=1 m=16
